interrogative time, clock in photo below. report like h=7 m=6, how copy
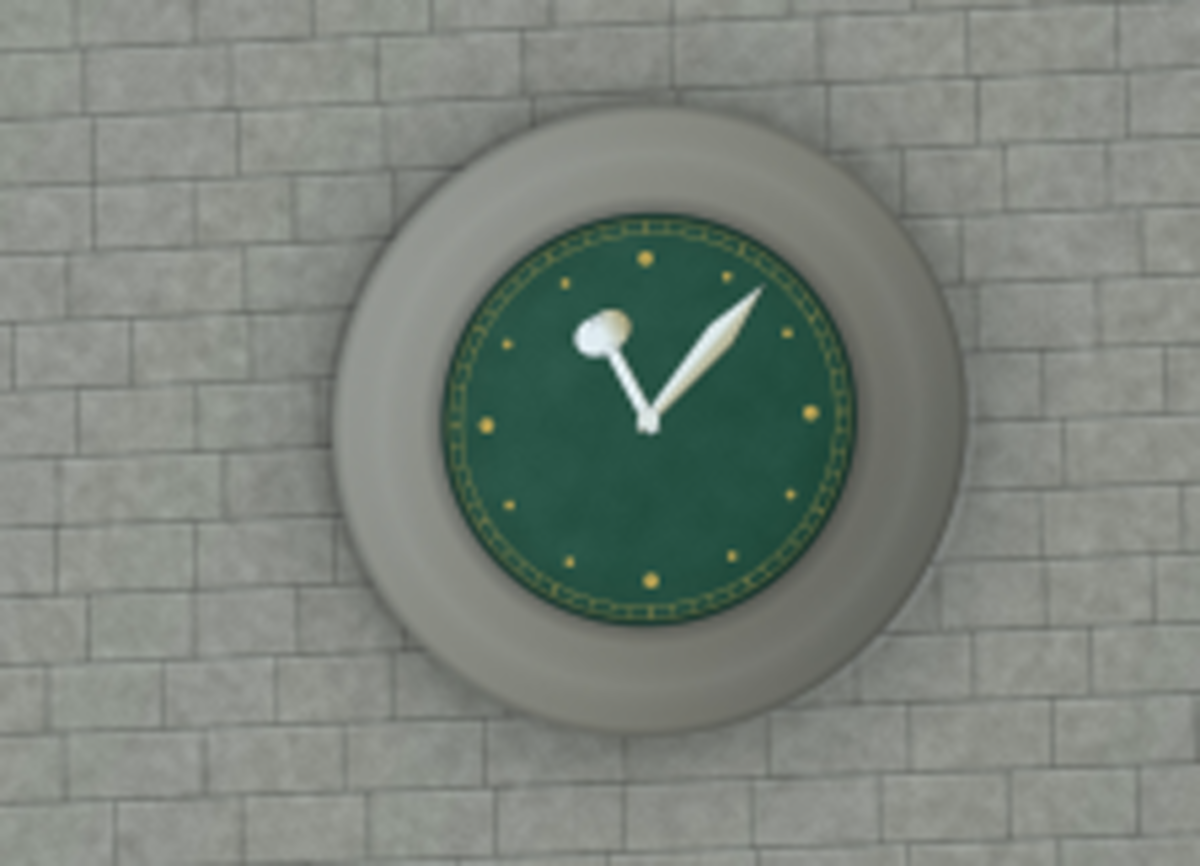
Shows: h=11 m=7
